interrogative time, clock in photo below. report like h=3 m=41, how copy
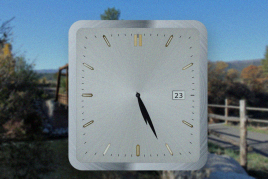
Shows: h=5 m=26
